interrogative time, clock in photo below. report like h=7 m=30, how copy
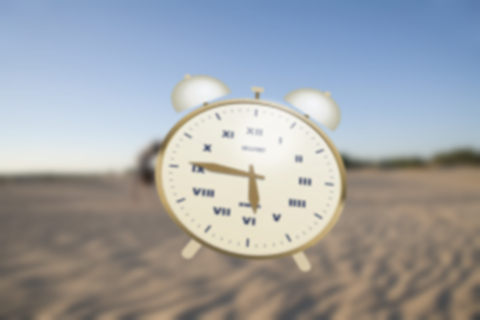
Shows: h=5 m=46
